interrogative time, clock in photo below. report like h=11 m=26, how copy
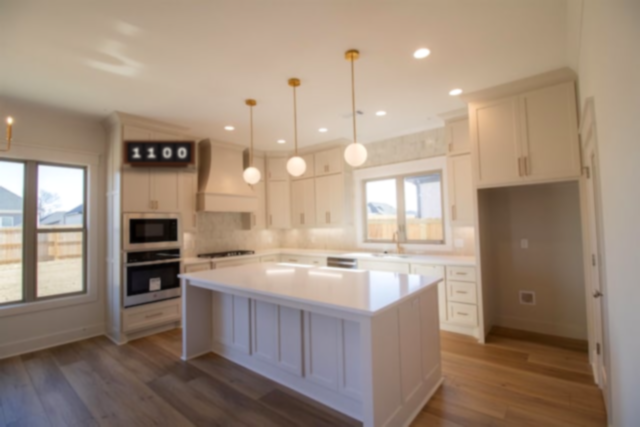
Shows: h=11 m=0
